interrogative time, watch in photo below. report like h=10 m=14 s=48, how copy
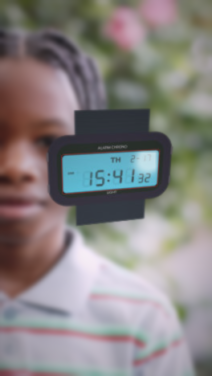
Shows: h=15 m=41 s=32
